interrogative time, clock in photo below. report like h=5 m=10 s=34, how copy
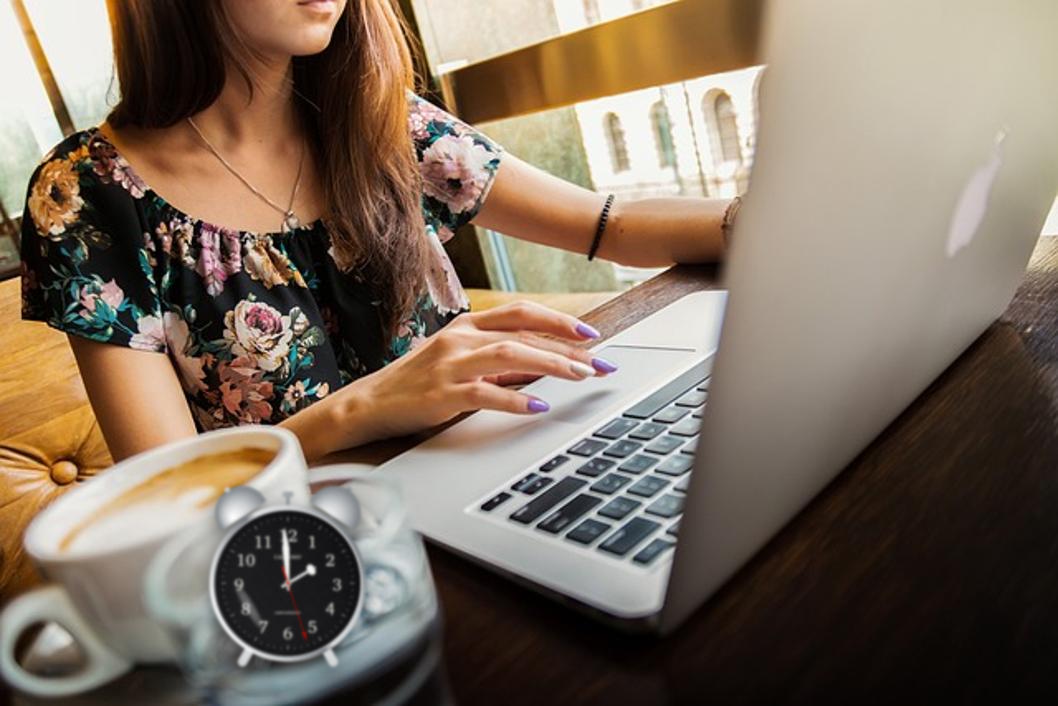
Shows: h=1 m=59 s=27
